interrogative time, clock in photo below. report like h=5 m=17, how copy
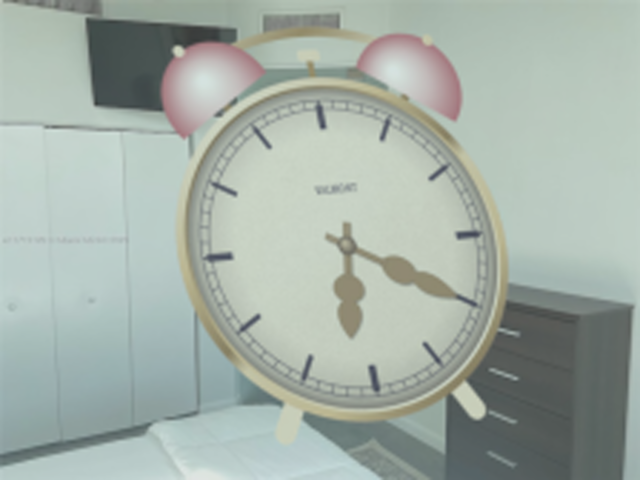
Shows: h=6 m=20
